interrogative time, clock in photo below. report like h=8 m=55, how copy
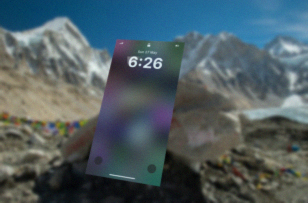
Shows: h=6 m=26
